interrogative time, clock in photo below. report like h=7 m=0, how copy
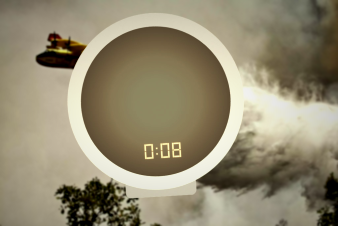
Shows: h=0 m=8
